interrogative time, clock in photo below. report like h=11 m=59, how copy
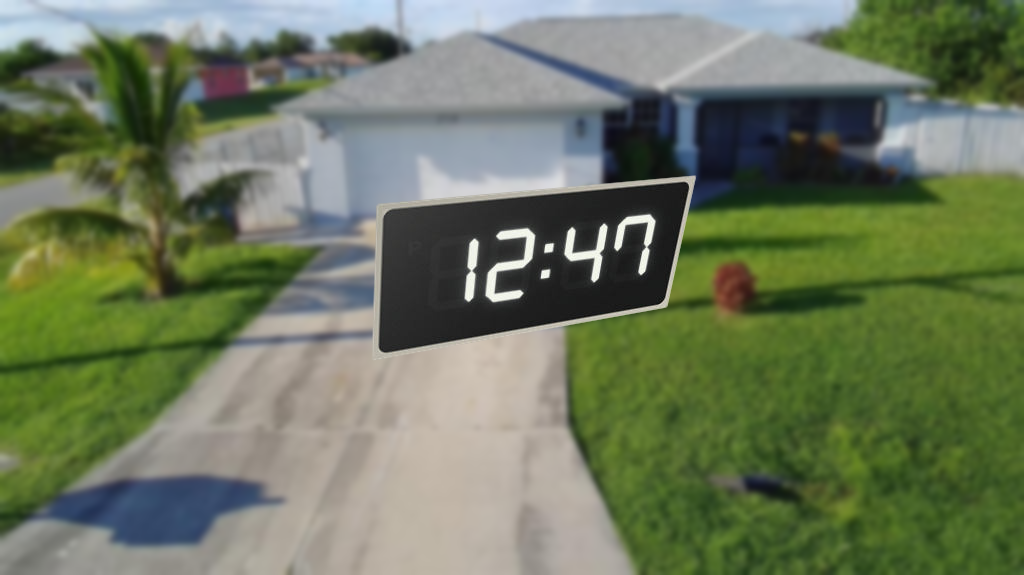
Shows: h=12 m=47
